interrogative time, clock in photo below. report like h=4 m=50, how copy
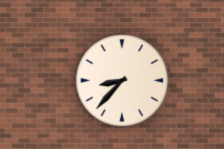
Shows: h=8 m=37
